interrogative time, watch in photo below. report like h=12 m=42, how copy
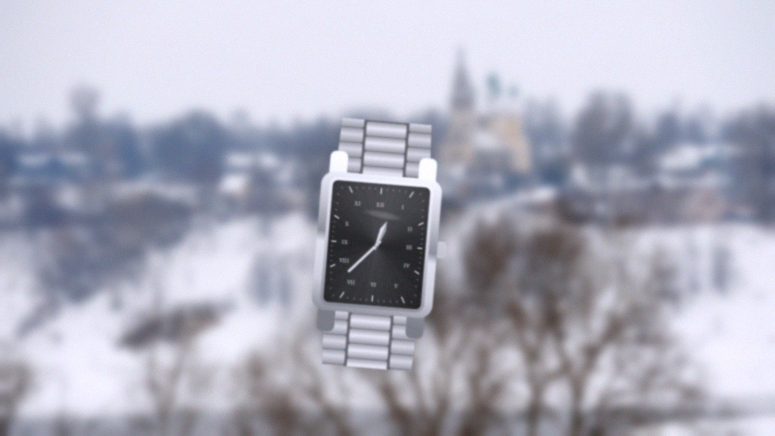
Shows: h=12 m=37
